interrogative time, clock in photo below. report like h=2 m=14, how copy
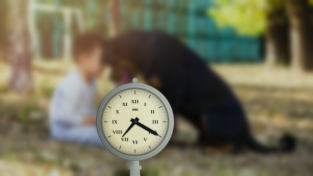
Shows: h=7 m=20
